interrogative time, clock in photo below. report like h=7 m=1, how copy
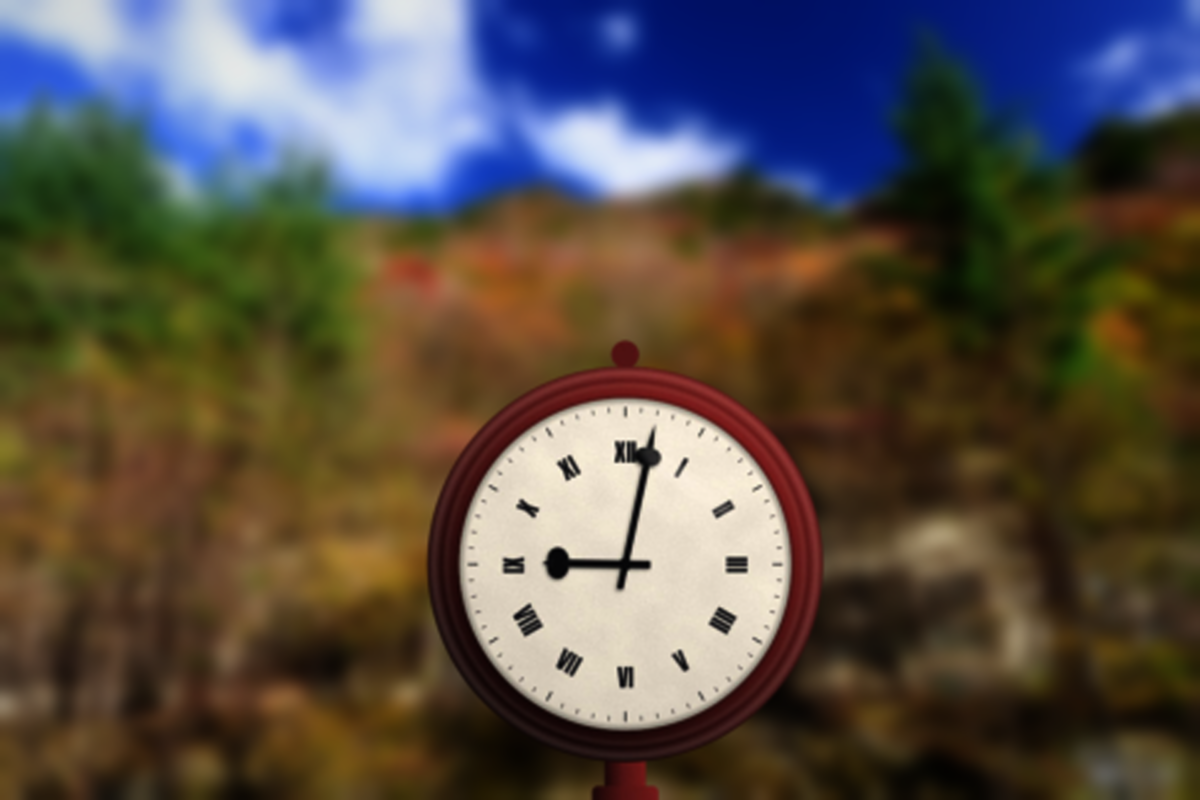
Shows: h=9 m=2
